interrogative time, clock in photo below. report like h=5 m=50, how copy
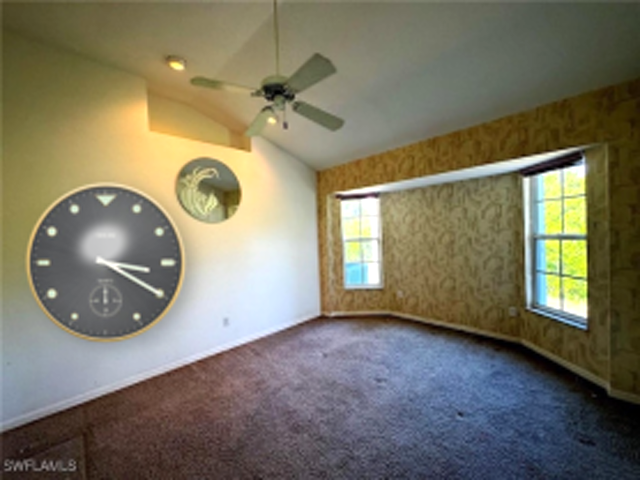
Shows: h=3 m=20
